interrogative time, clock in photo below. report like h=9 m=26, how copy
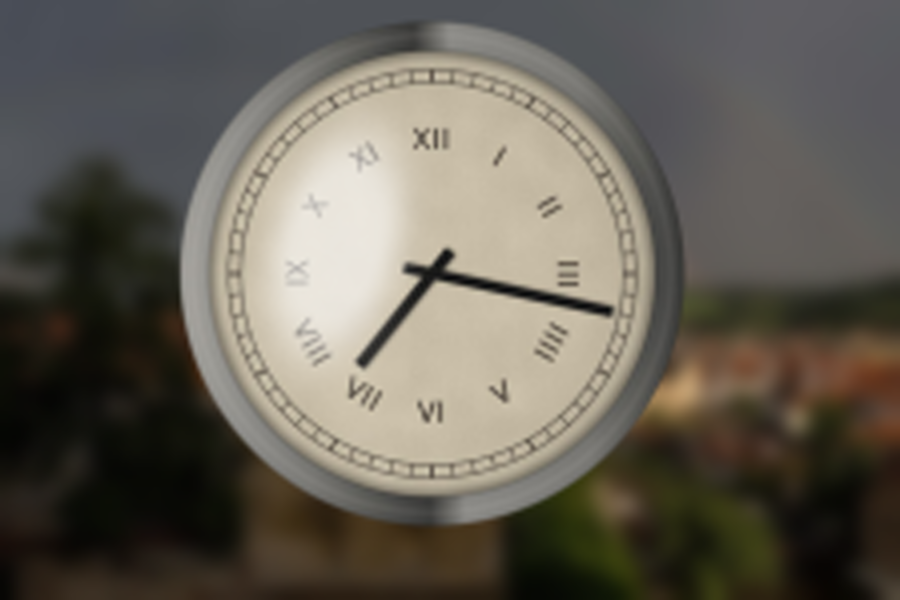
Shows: h=7 m=17
